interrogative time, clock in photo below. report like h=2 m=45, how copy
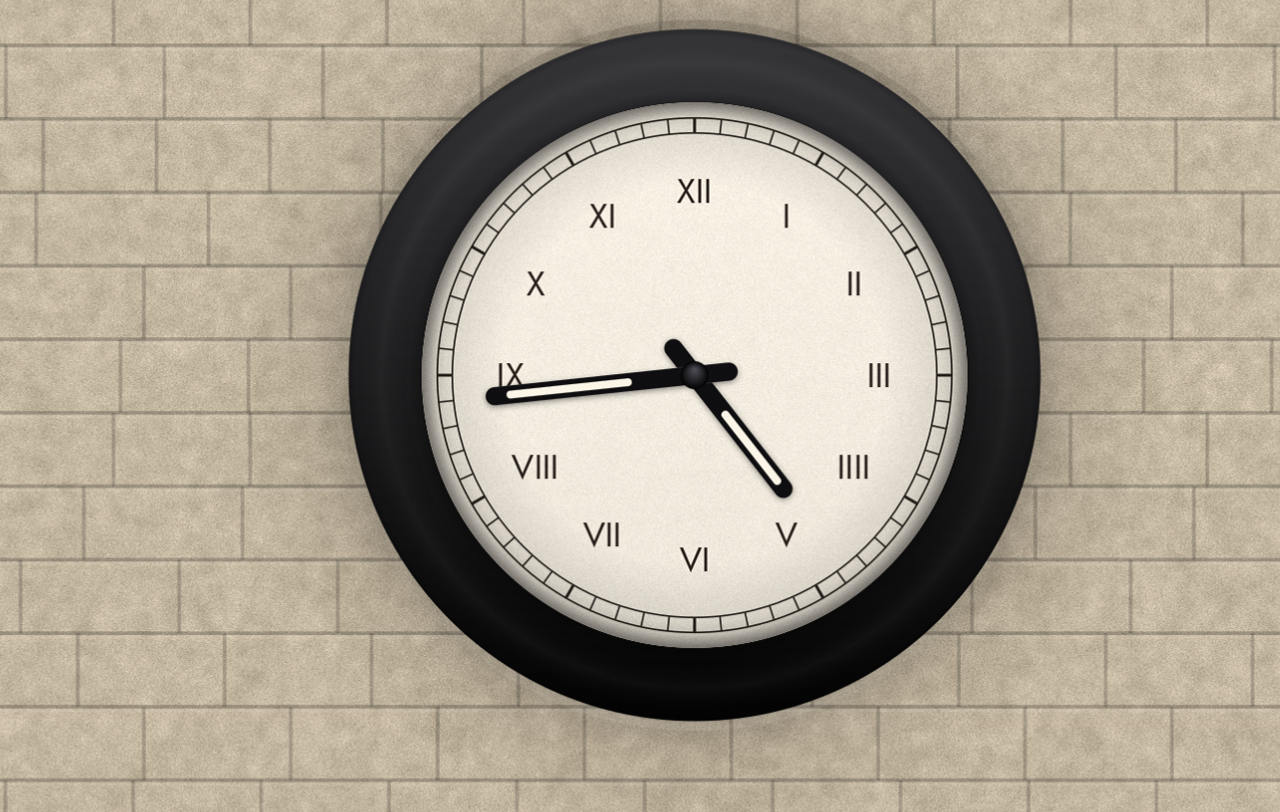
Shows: h=4 m=44
